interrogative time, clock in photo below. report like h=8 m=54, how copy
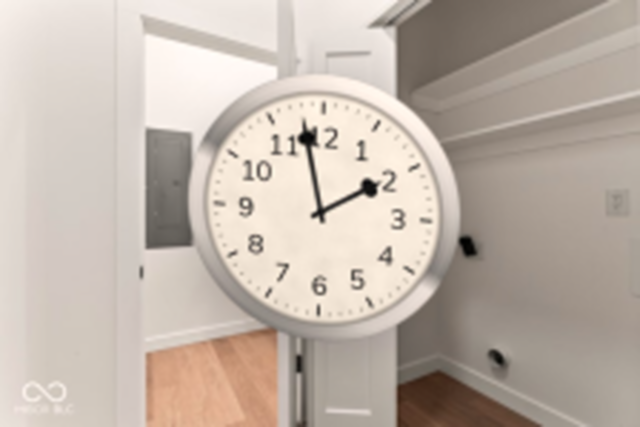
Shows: h=1 m=58
